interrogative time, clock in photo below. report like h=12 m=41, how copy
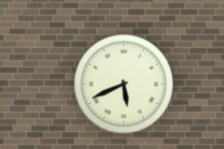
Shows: h=5 m=41
